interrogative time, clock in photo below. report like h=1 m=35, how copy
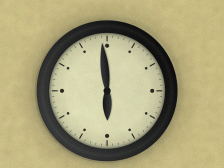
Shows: h=5 m=59
